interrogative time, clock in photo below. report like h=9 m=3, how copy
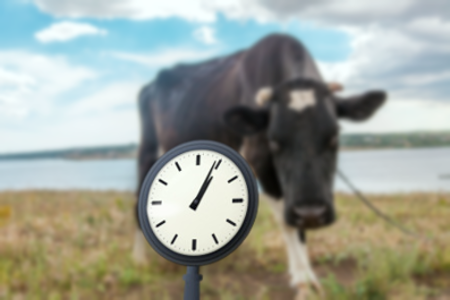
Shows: h=1 m=4
